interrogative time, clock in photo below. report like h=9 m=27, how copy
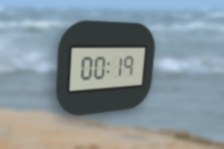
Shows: h=0 m=19
